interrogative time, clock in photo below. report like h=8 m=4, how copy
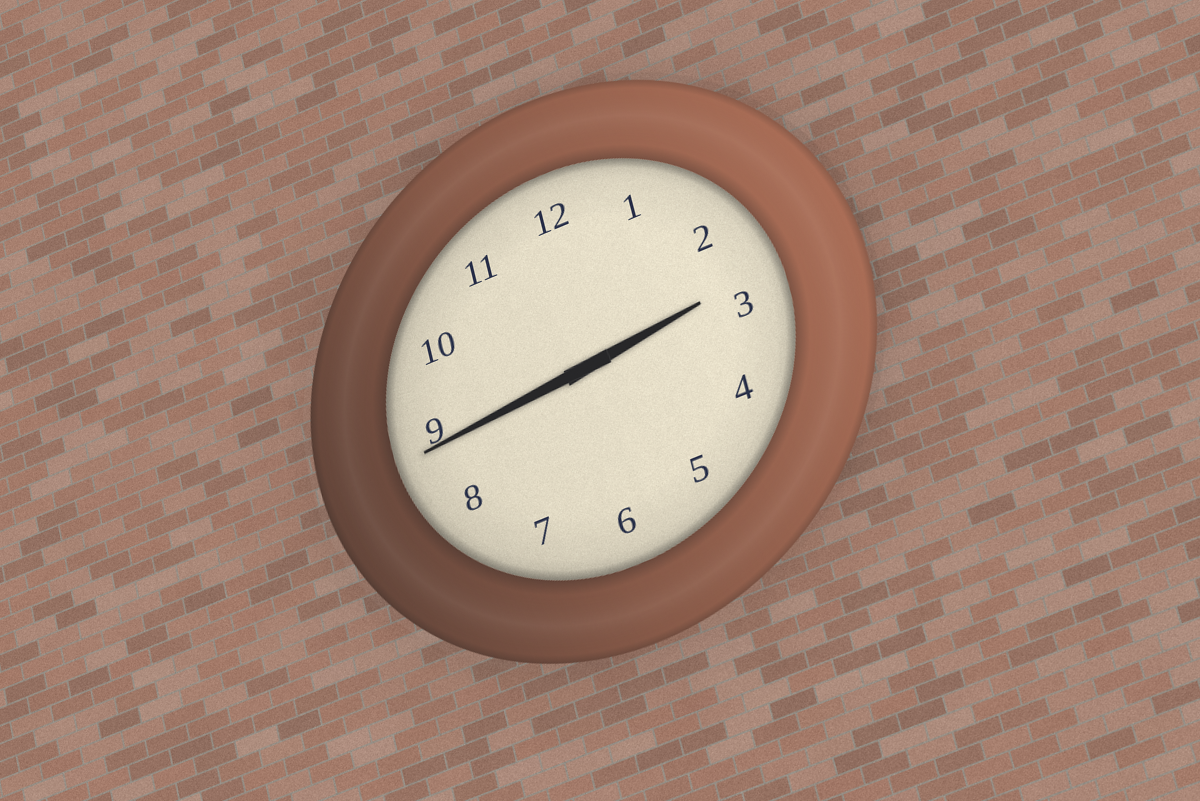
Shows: h=2 m=44
